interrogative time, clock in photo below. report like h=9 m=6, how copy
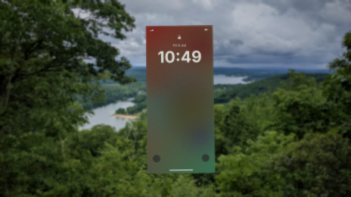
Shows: h=10 m=49
